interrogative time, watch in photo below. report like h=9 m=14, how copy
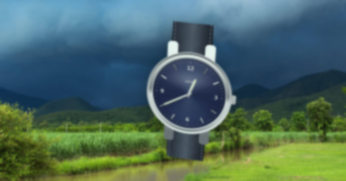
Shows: h=12 m=40
